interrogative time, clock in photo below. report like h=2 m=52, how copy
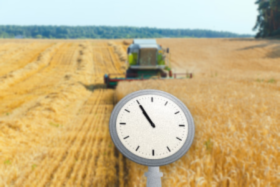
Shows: h=10 m=55
